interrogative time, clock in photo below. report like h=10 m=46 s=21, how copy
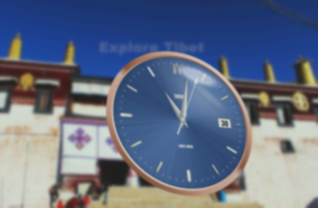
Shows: h=11 m=2 s=4
